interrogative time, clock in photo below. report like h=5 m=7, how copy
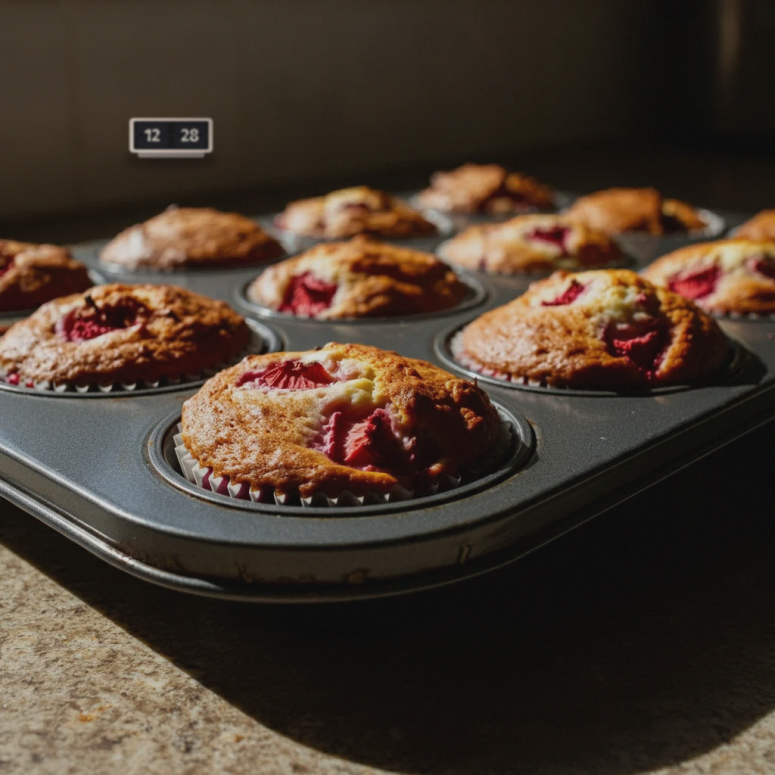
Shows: h=12 m=28
